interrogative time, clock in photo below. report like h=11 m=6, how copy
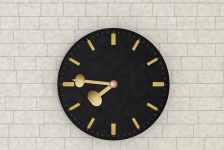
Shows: h=7 m=46
